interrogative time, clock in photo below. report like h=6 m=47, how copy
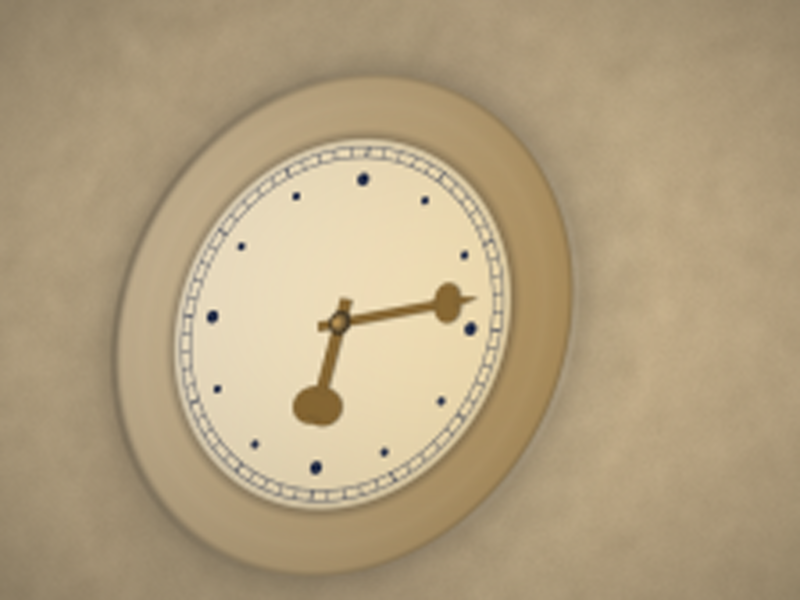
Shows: h=6 m=13
